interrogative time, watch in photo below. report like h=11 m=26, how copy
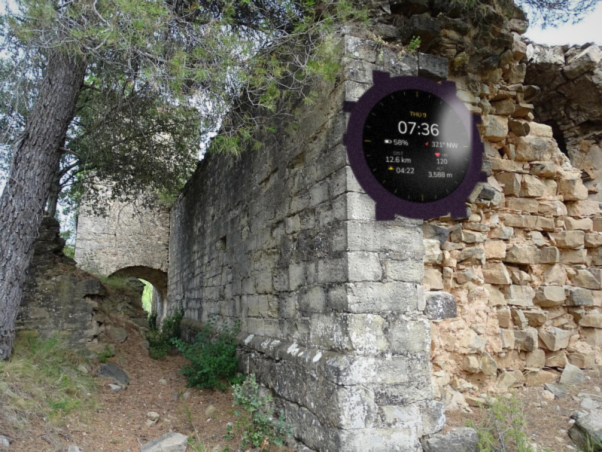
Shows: h=7 m=36
